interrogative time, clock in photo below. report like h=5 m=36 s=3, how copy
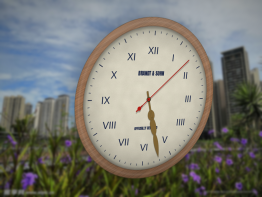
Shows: h=5 m=27 s=8
